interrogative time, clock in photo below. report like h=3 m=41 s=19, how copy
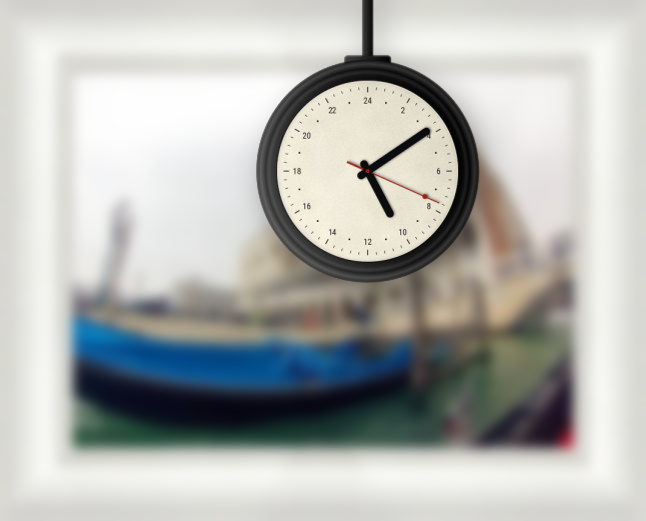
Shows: h=10 m=9 s=19
